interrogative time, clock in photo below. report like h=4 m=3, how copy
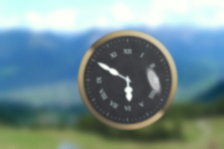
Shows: h=5 m=50
